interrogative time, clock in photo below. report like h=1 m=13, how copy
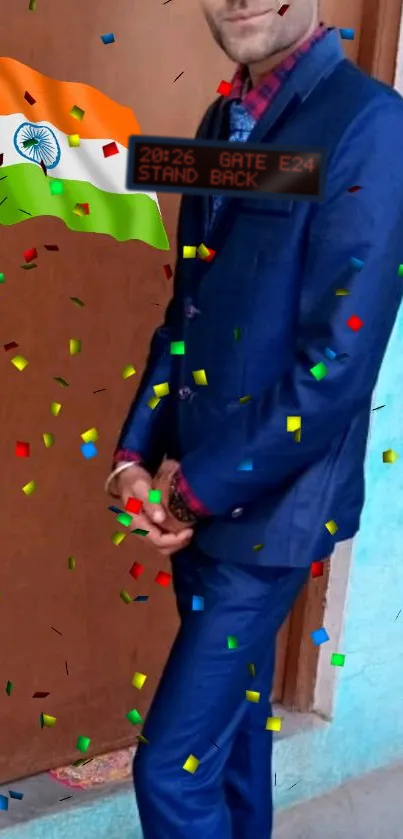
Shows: h=20 m=26
